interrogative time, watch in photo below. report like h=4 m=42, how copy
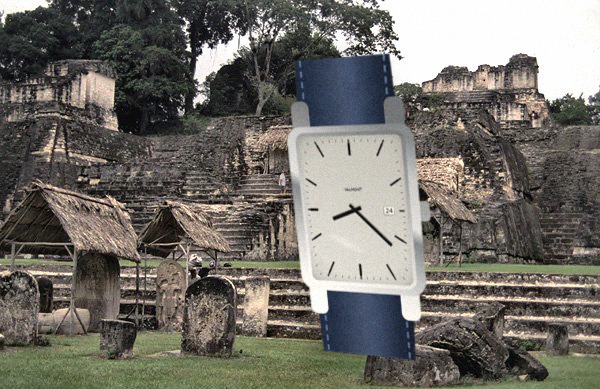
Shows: h=8 m=22
